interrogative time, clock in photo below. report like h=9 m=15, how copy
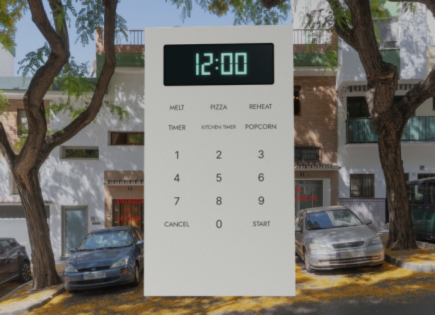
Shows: h=12 m=0
